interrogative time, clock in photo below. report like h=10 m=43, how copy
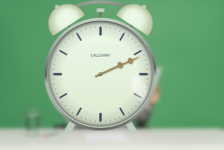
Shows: h=2 m=11
